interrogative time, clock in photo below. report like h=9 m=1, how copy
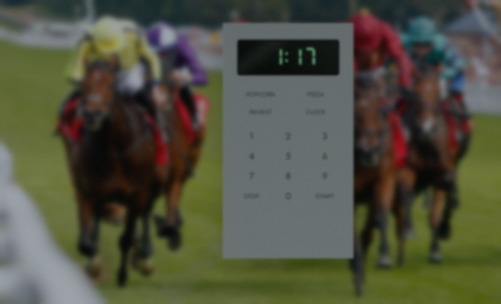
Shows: h=1 m=17
